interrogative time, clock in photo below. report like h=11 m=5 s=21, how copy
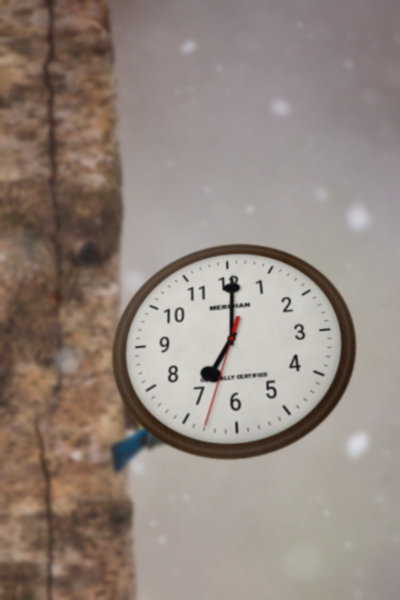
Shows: h=7 m=0 s=33
